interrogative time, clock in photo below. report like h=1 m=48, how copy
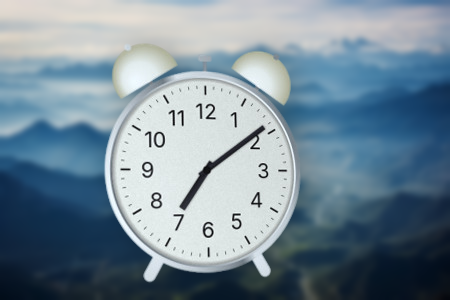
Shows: h=7 m=9
